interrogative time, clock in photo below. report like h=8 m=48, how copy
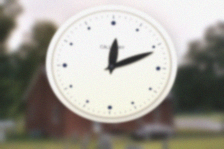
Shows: h=12 m=11
